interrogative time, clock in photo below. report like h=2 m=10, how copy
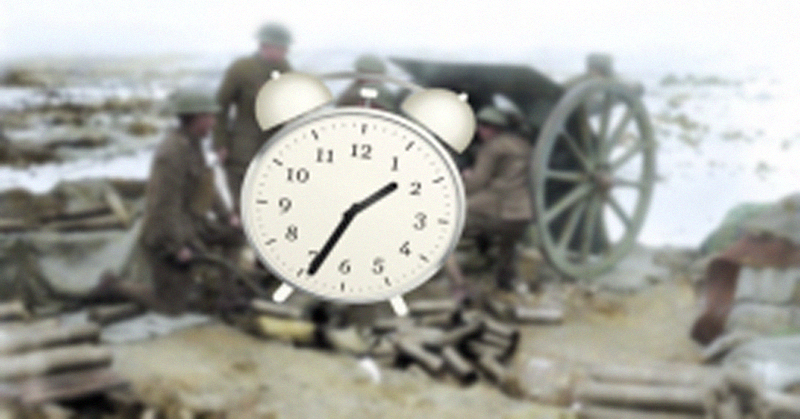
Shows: h=1 m=34
